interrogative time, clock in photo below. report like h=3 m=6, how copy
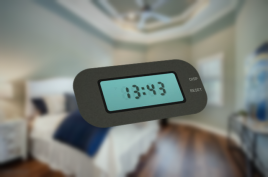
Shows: h=13 m=43
